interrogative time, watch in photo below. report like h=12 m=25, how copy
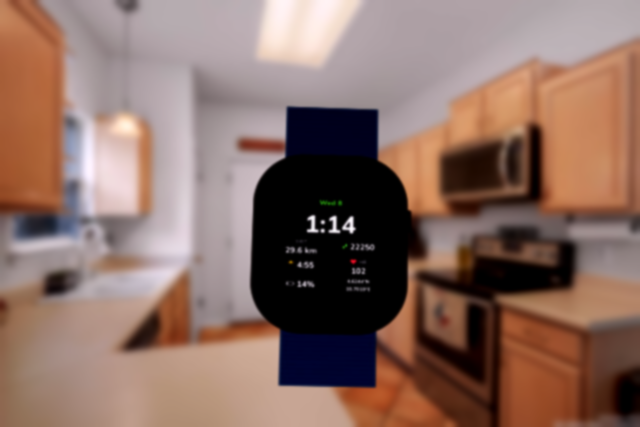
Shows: h=1 m=14
